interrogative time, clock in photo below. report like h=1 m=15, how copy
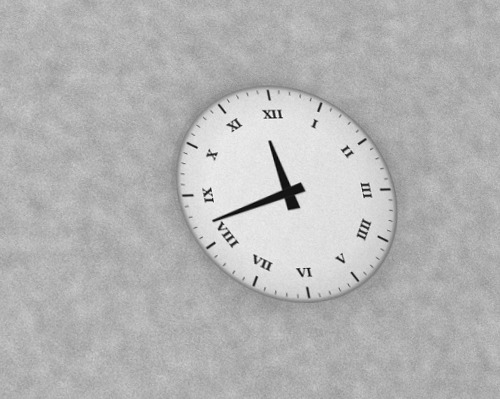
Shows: h=11 m=42
